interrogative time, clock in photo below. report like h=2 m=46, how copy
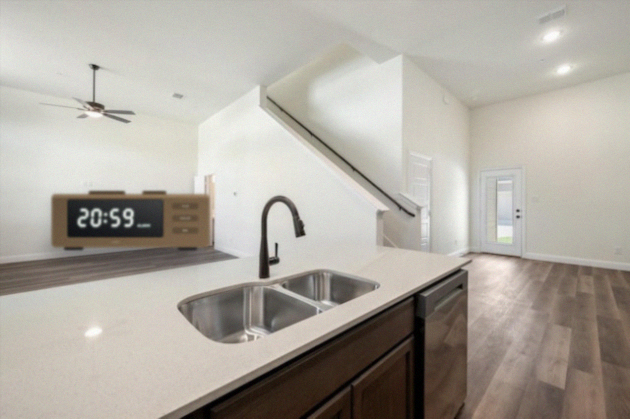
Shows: h=20 m=59
